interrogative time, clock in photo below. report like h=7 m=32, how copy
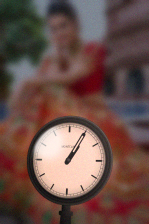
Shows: h=1 m=5
